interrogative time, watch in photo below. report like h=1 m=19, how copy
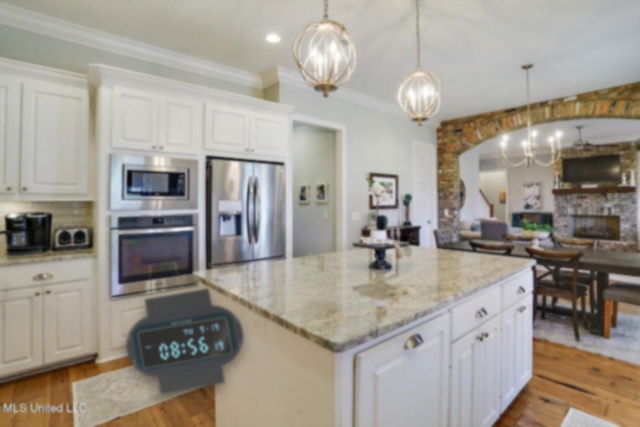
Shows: h=8 m=56
